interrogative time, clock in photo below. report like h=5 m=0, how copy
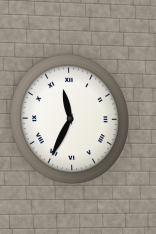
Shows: h=11 m=35
